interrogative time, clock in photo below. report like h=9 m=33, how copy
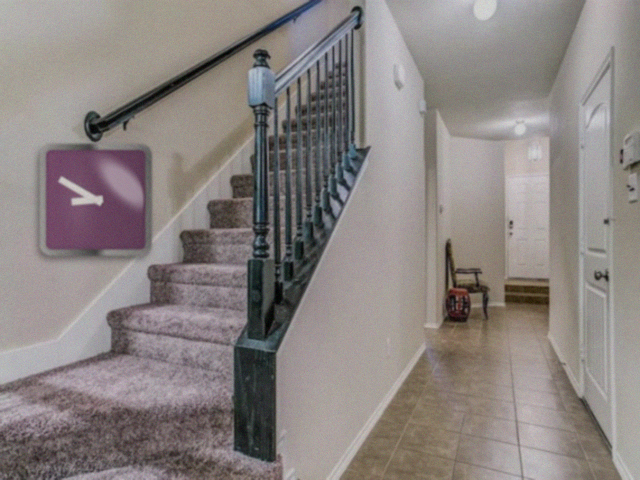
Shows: h=8 m=50
